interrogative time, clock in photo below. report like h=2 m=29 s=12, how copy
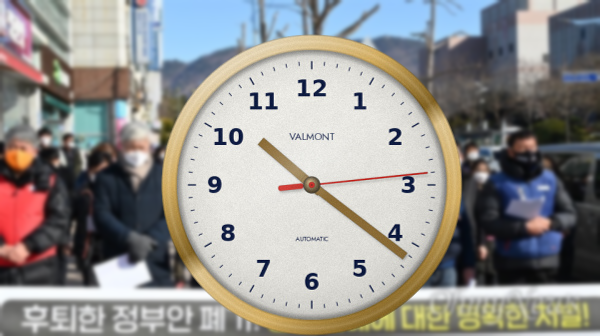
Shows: h=10 m=21 s=14
